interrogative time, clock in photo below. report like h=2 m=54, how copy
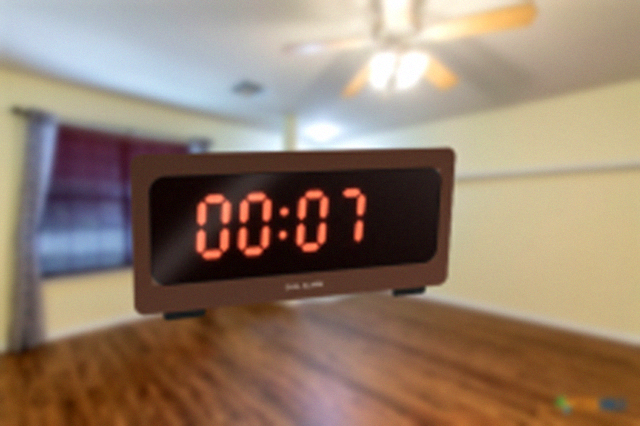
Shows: h=0 m=7
